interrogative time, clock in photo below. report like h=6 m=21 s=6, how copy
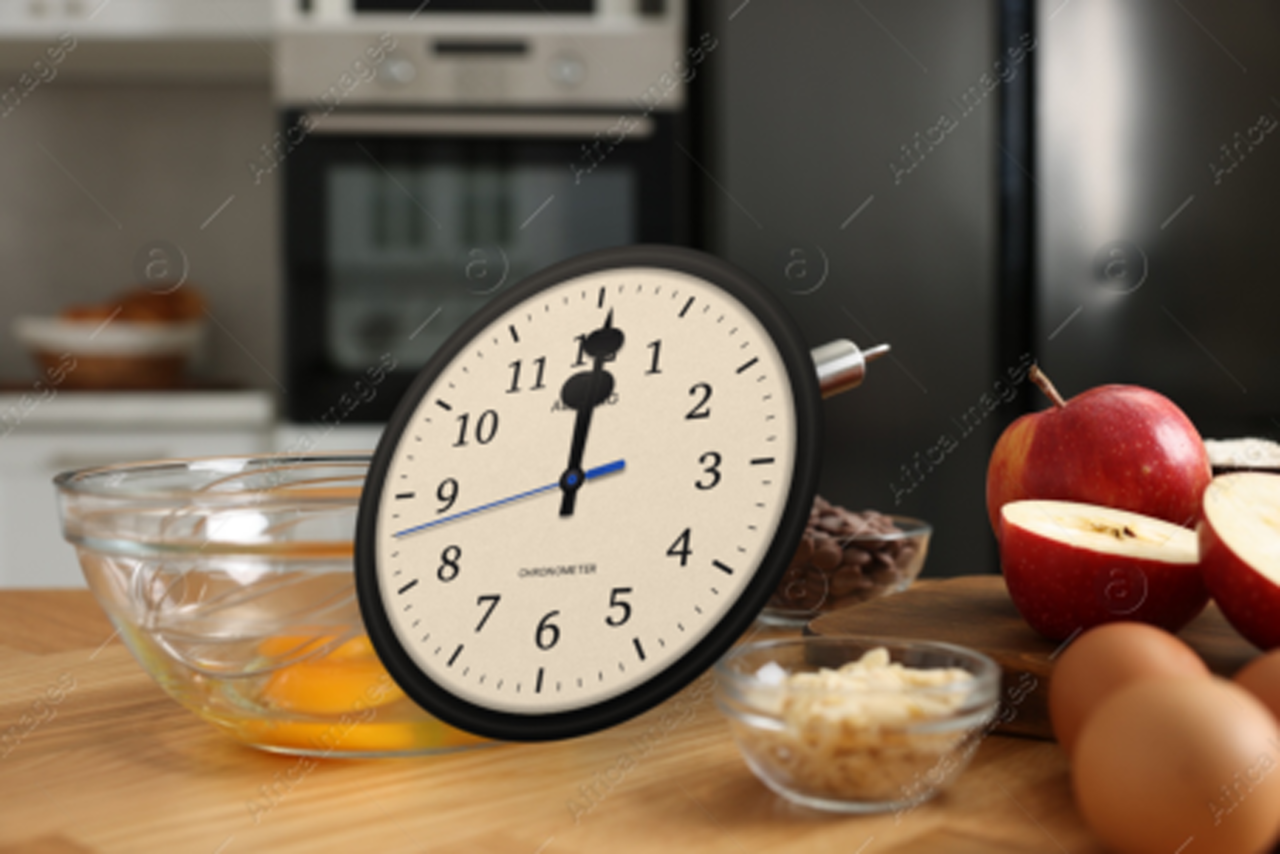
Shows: h=12 m=0 s=43
